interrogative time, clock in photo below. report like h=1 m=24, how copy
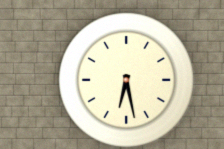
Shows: h=6 m=28
